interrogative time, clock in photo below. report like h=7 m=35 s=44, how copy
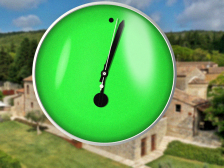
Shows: h=6 m=2 s=1
